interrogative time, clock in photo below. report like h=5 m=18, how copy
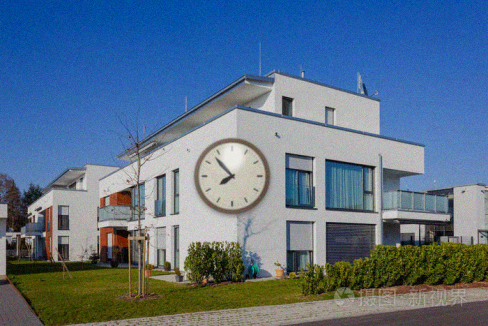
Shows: h=7 m=53
